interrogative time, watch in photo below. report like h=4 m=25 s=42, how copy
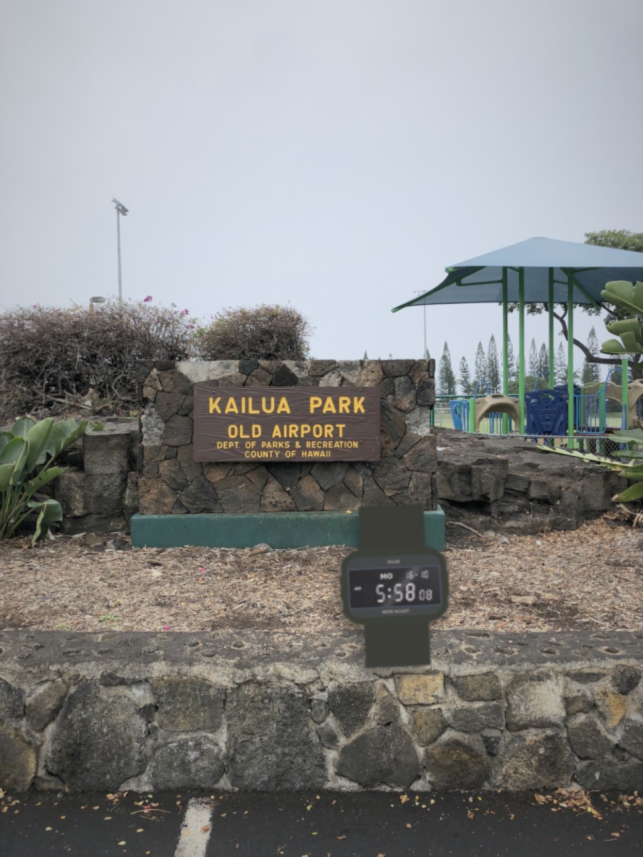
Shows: h=5 m=58 s=8
